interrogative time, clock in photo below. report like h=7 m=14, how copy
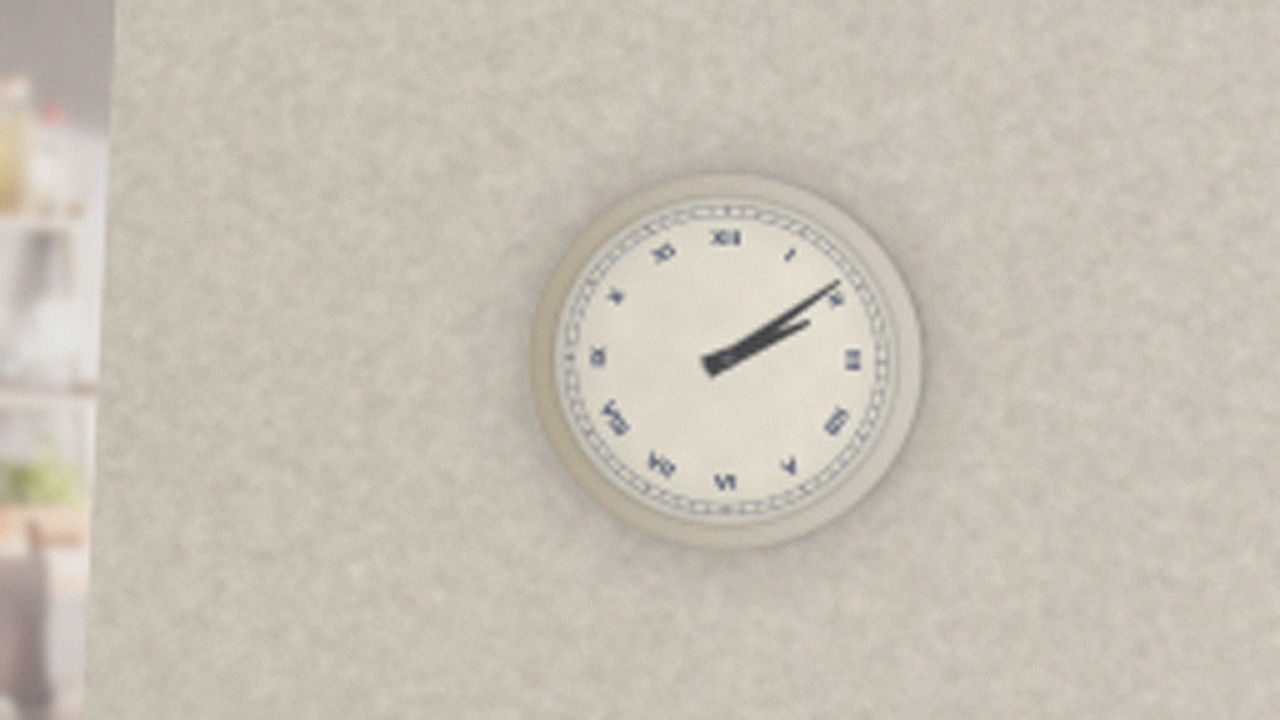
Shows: h=2 m=9
